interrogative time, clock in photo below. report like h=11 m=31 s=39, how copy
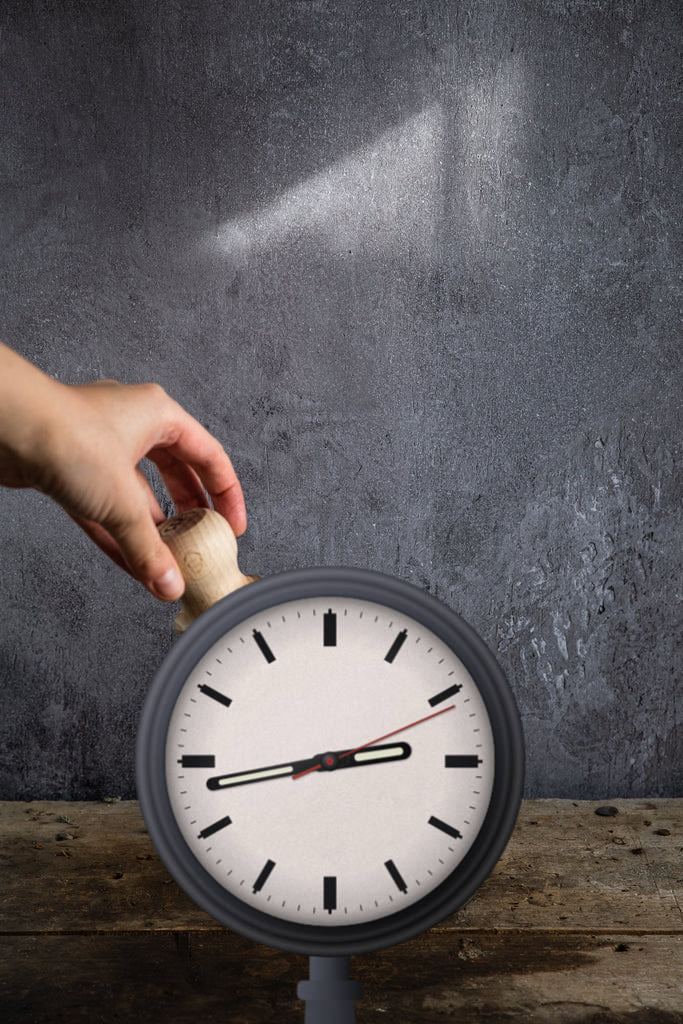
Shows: h=2 m=43 s=11
